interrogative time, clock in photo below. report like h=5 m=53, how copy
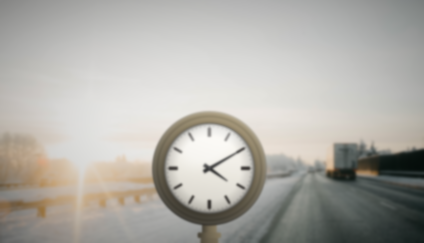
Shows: h=4 m=10
